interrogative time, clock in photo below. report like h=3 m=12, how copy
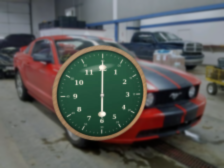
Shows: h=6 m=0
